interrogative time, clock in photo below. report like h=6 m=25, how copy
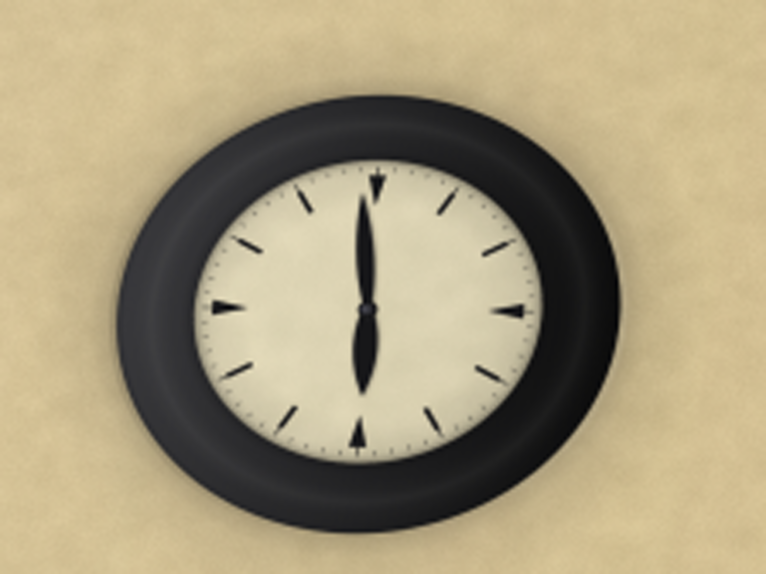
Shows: h=5 m=59
